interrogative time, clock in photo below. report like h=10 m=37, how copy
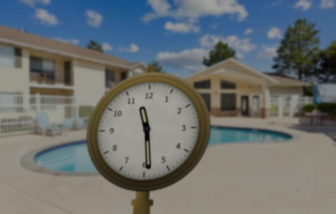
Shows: h=11 m=29
